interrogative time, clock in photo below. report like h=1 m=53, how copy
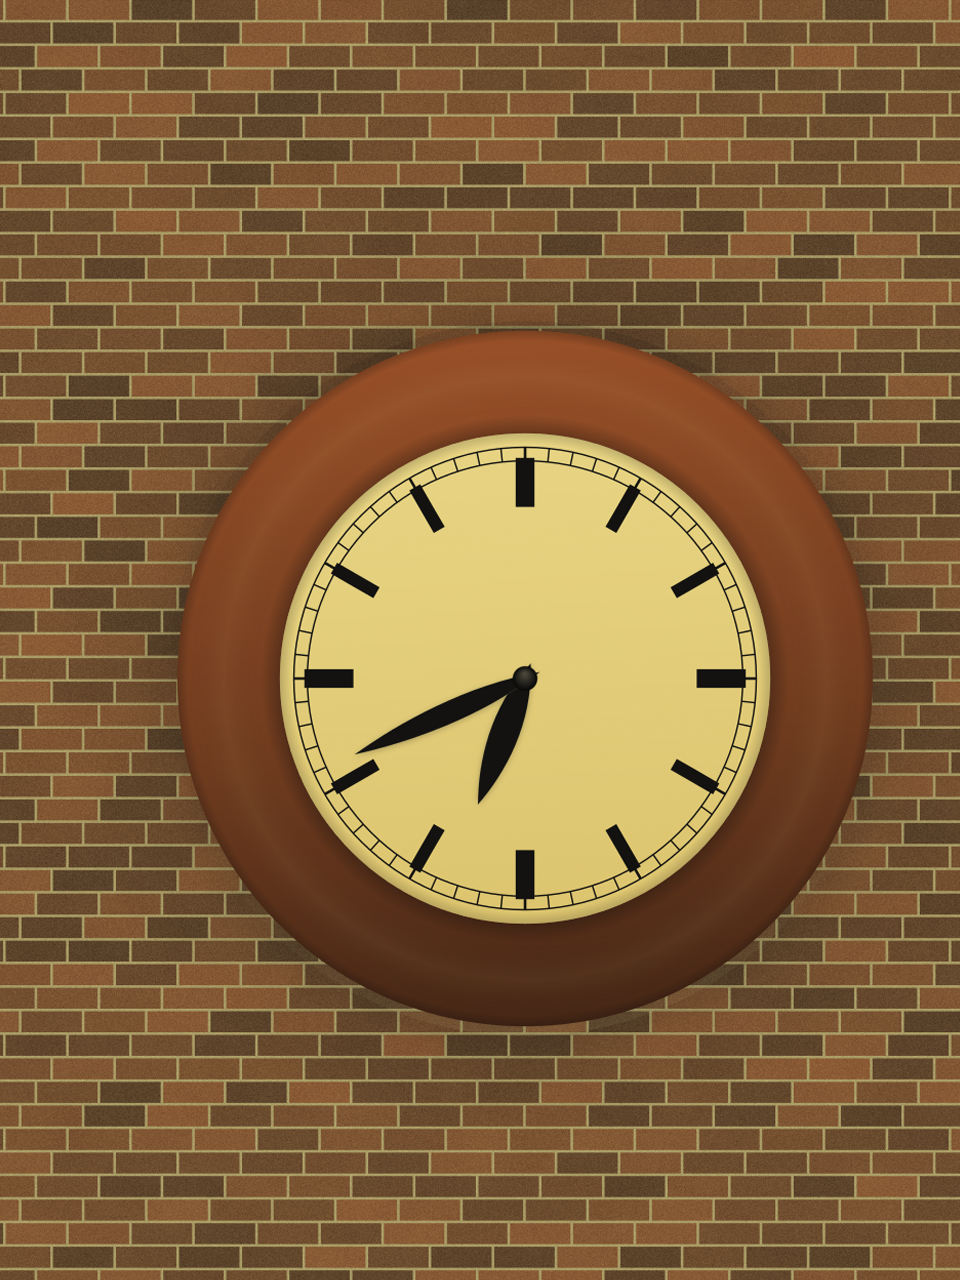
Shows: h=6 m=41
